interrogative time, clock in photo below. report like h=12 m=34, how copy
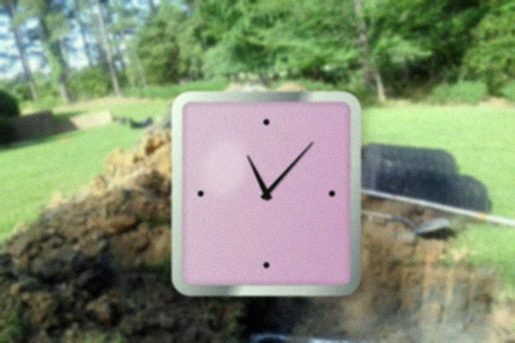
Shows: h=11 m=7
